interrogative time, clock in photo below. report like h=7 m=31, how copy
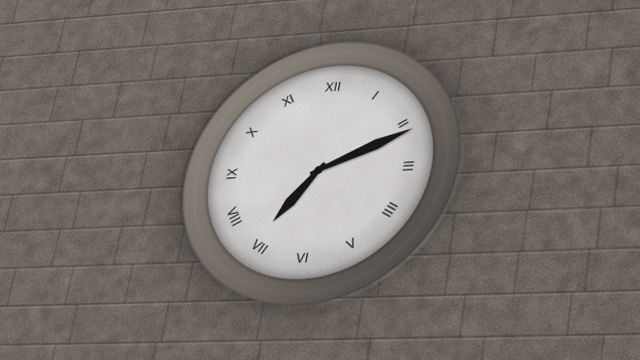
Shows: h=7 m=11
